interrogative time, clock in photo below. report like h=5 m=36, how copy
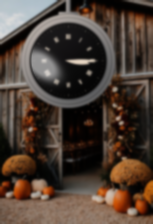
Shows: h=3 m=15
